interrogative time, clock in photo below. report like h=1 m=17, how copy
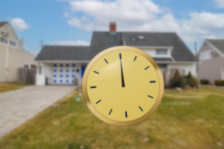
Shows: h=12 m=0
